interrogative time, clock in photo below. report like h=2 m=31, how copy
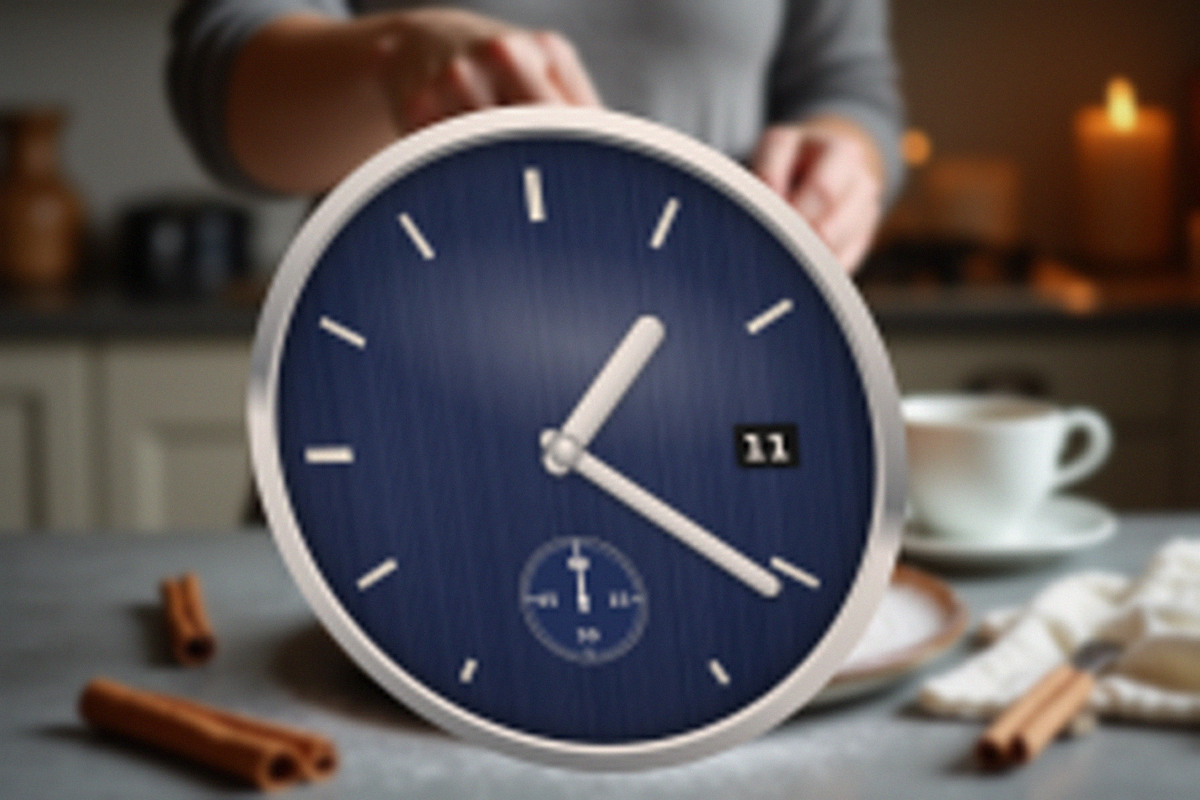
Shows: h=1 m=21
